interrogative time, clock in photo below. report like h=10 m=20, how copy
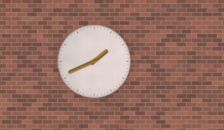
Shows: h=1 m=41
